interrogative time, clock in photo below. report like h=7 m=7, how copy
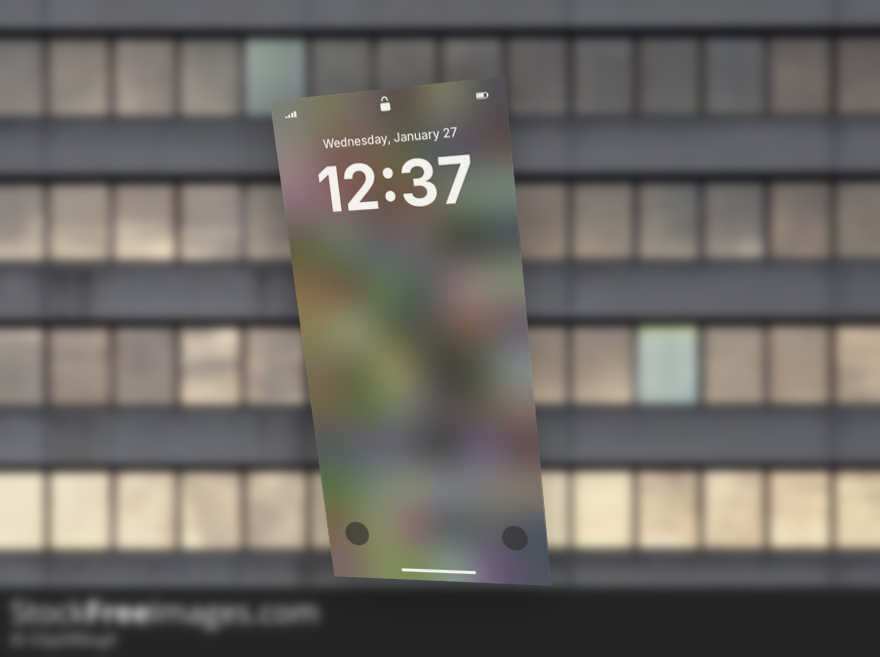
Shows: h=12 m=37
